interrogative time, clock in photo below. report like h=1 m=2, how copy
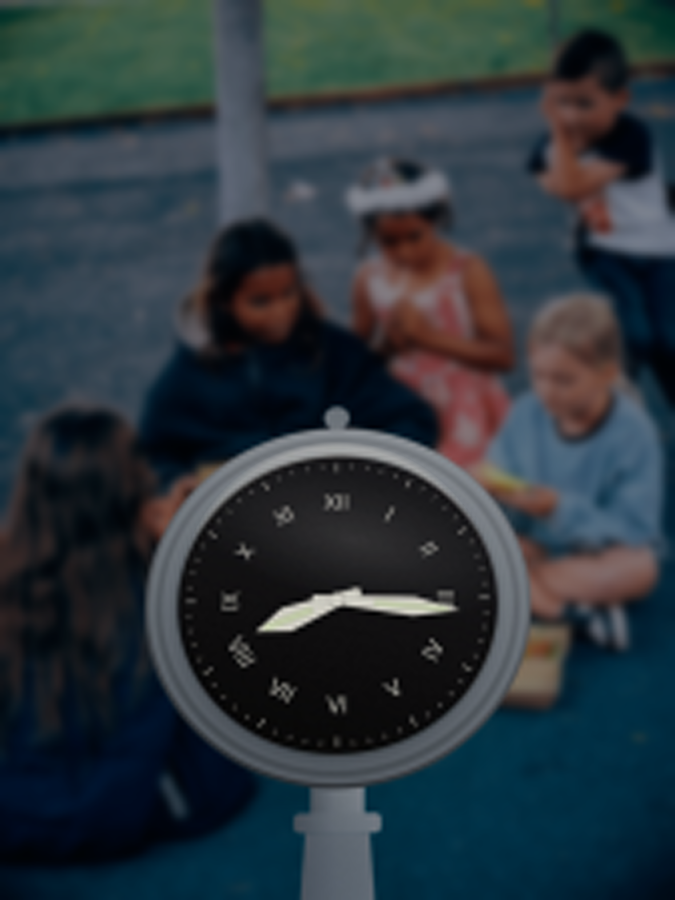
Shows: h=8 m=16
